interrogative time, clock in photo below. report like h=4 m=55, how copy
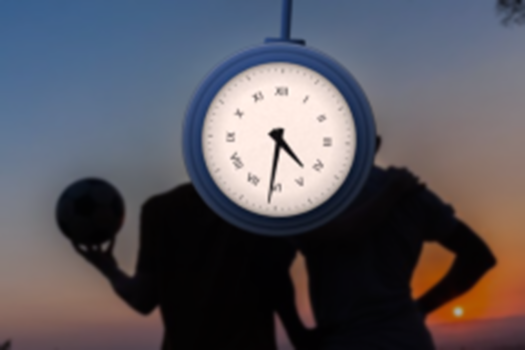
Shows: h=4 m=31
